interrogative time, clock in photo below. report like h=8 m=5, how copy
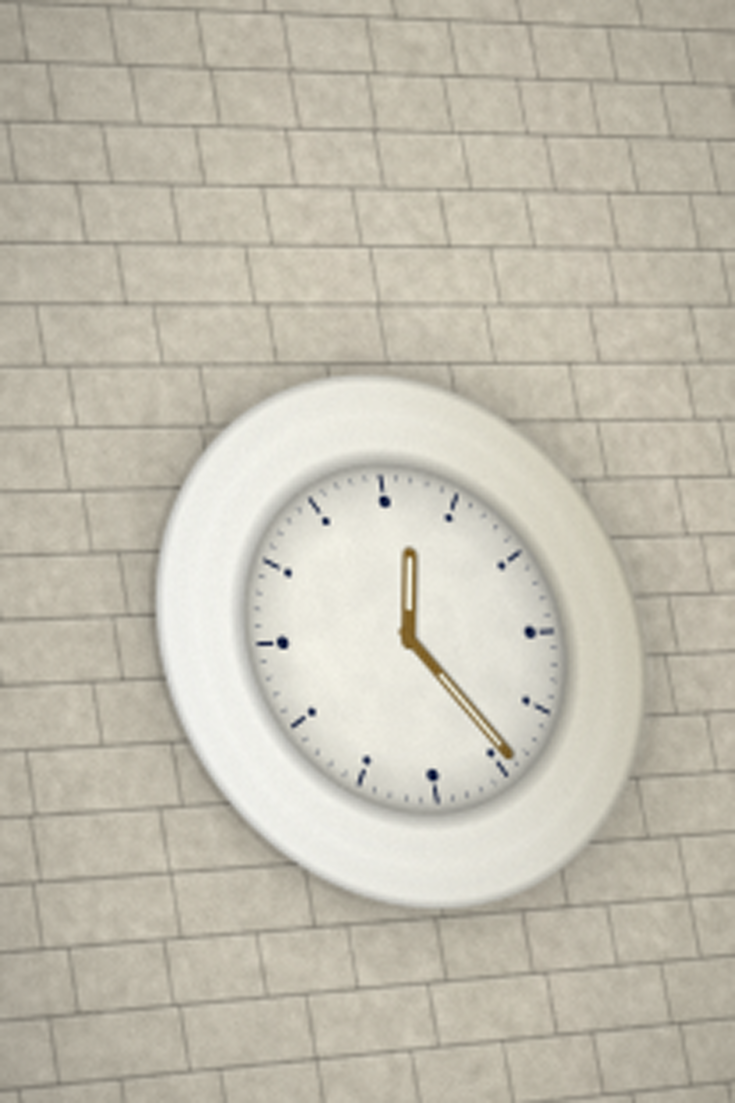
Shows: h=12 m=24
